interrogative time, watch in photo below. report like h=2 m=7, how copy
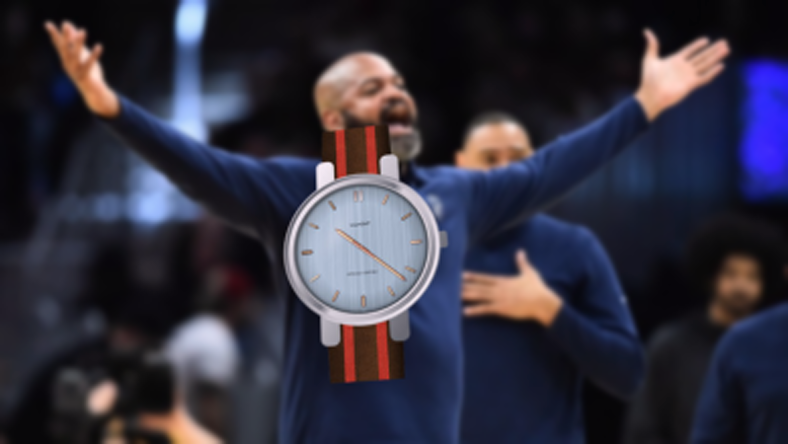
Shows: h=10 m=22
